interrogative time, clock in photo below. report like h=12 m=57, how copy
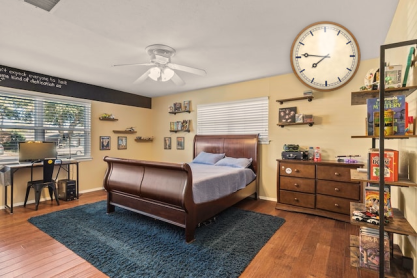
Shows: h=7 m=46
